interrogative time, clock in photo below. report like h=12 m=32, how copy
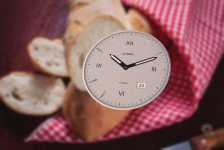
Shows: h=10 m=11
